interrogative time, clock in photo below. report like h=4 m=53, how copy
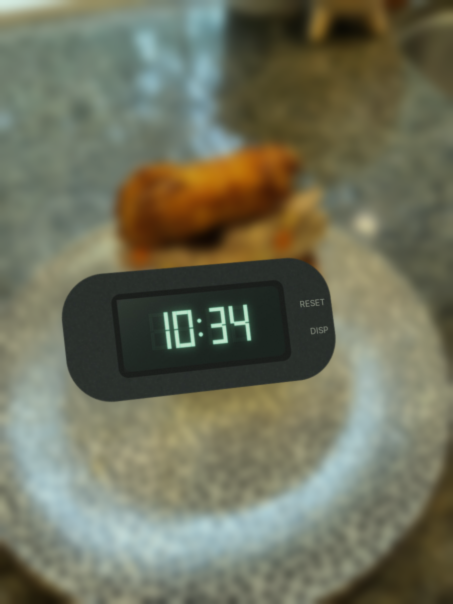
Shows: h=10 m=34
